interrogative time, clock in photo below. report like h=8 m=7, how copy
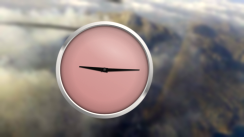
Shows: h=9 m=15
